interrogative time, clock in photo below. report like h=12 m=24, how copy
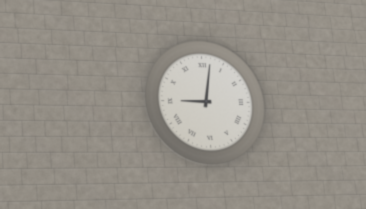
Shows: h=9 m=2
